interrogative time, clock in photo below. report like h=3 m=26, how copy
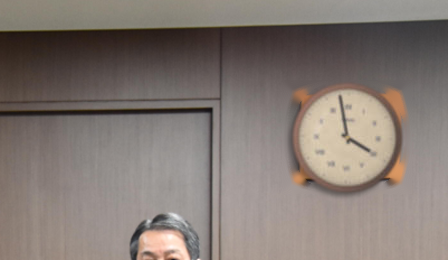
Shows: h=3 m=58
